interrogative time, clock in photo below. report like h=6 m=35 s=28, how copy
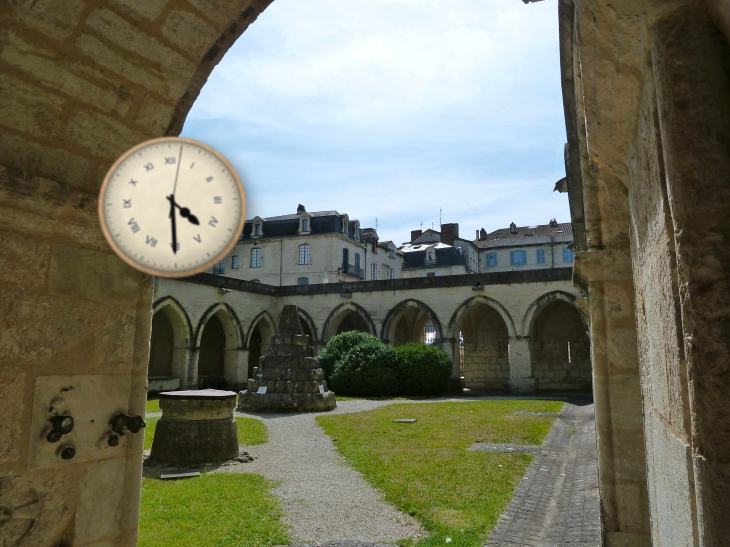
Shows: h=4 m=30 s=2
